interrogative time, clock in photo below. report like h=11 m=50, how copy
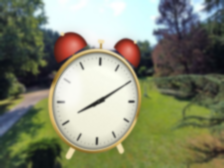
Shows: h=8 m=10
